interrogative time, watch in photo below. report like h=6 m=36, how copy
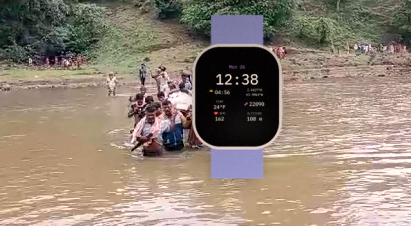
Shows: h=12 m=38
